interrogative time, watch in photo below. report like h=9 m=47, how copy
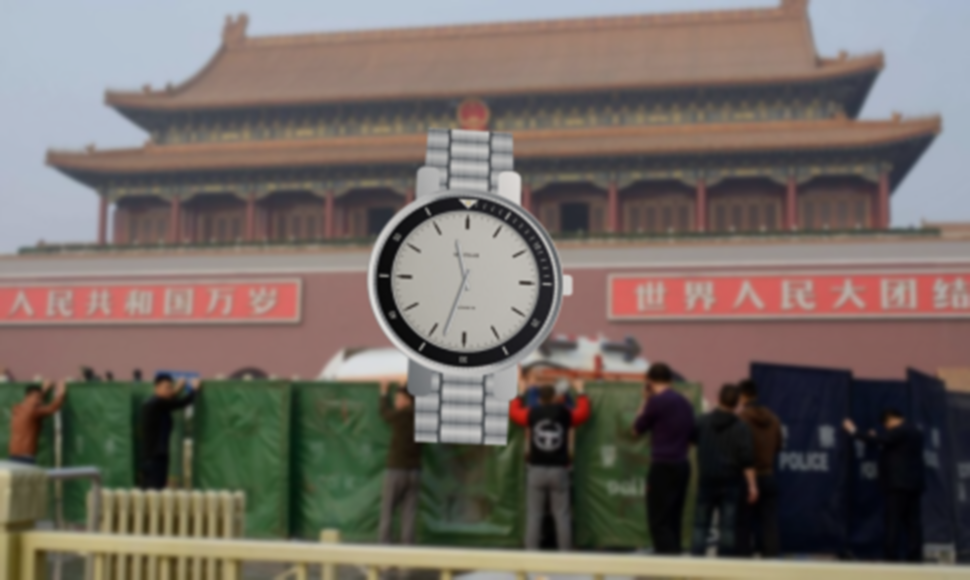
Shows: h=11 m=33
